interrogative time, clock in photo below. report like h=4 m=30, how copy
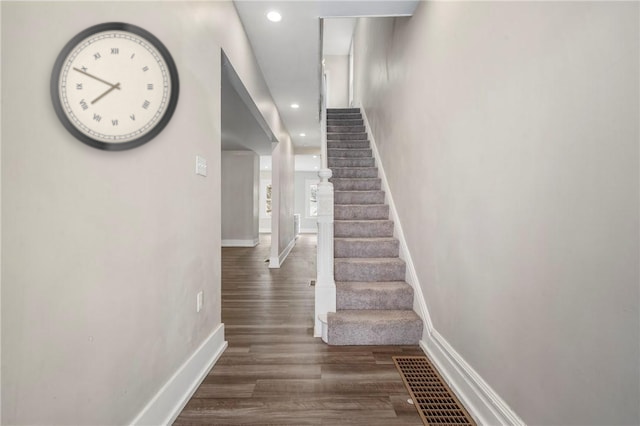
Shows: h=7 m=49
